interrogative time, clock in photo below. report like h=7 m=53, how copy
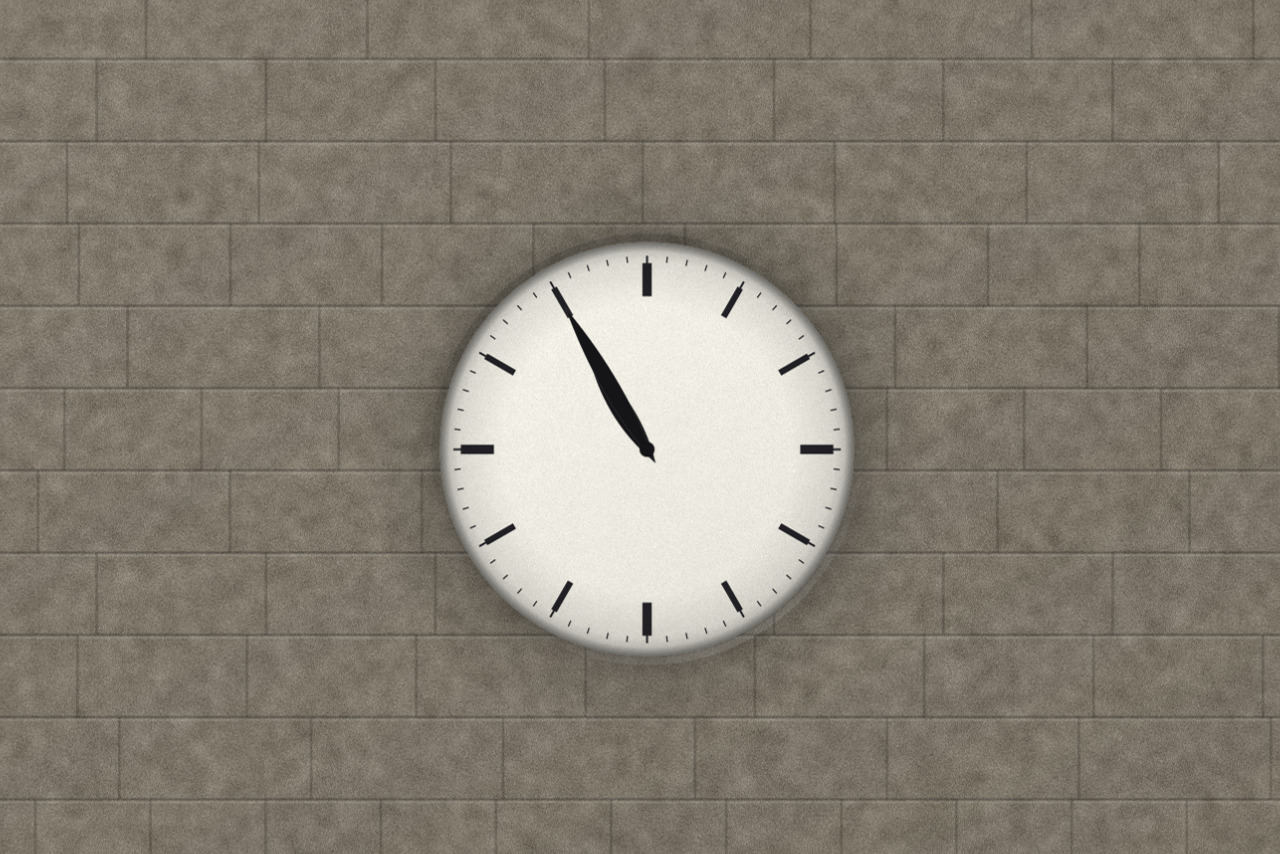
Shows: h=10 m=55
